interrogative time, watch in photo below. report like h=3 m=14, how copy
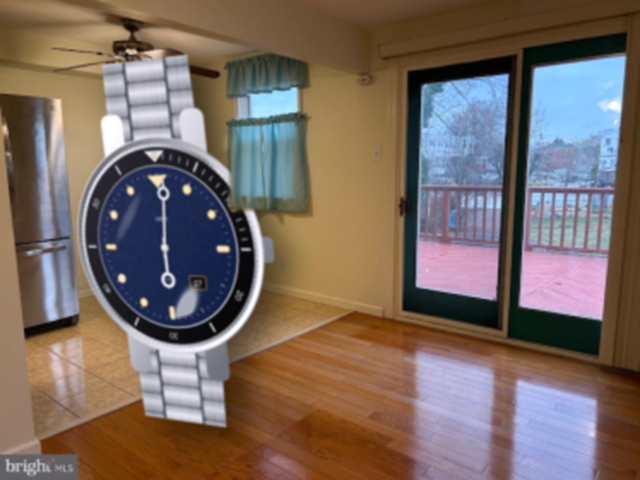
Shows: h=6 m=1
